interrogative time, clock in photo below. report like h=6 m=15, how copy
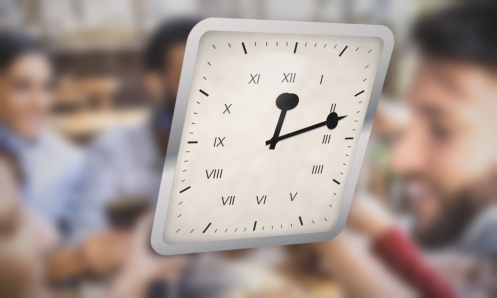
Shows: h=12 m=12
